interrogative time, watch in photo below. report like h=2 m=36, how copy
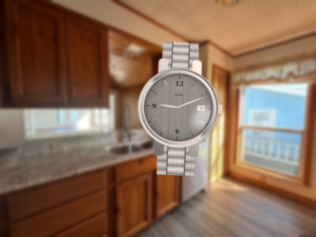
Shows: h=9 m=11
